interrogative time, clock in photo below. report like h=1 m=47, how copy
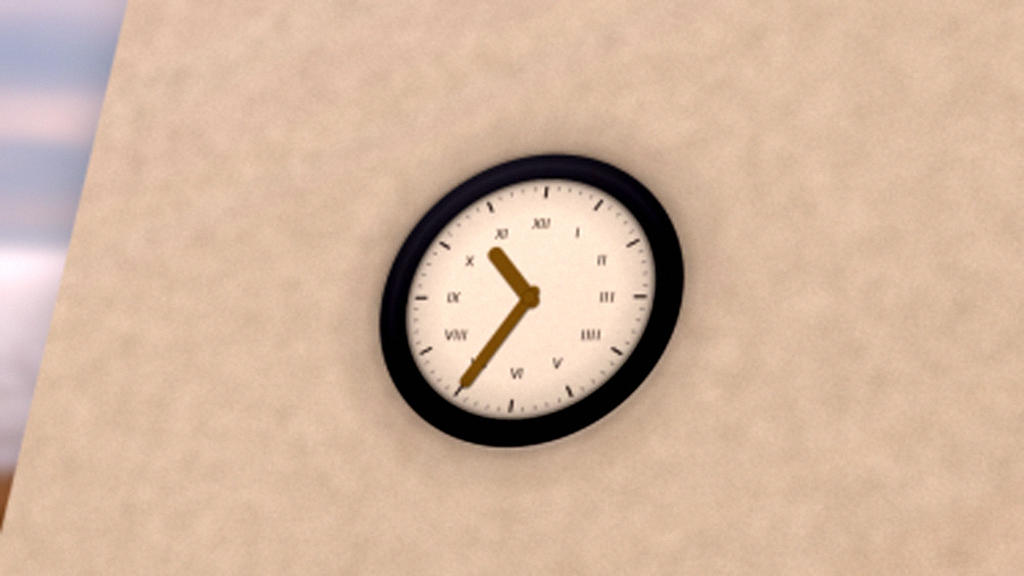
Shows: h=10 m=35
